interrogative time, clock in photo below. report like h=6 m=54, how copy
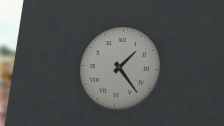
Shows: h=1 m=23
